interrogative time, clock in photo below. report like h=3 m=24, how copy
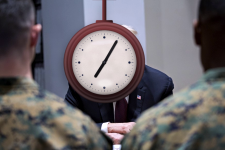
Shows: h=7 m=5
